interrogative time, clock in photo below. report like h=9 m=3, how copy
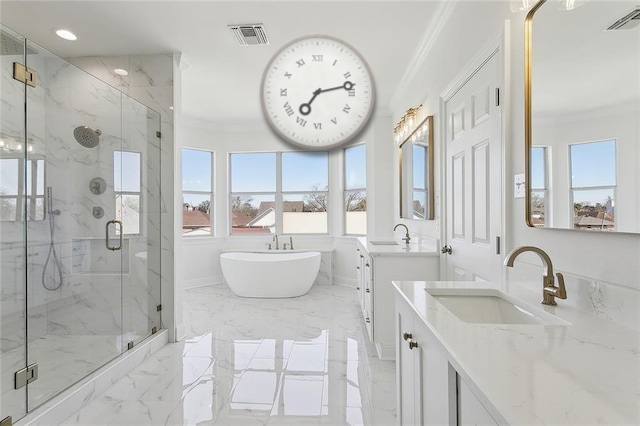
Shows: h=7 m=13
